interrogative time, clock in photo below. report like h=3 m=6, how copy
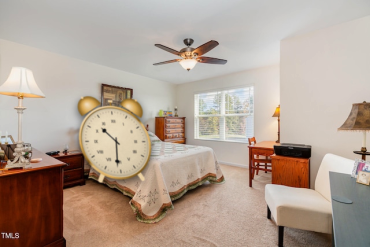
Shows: h=10 m=31
